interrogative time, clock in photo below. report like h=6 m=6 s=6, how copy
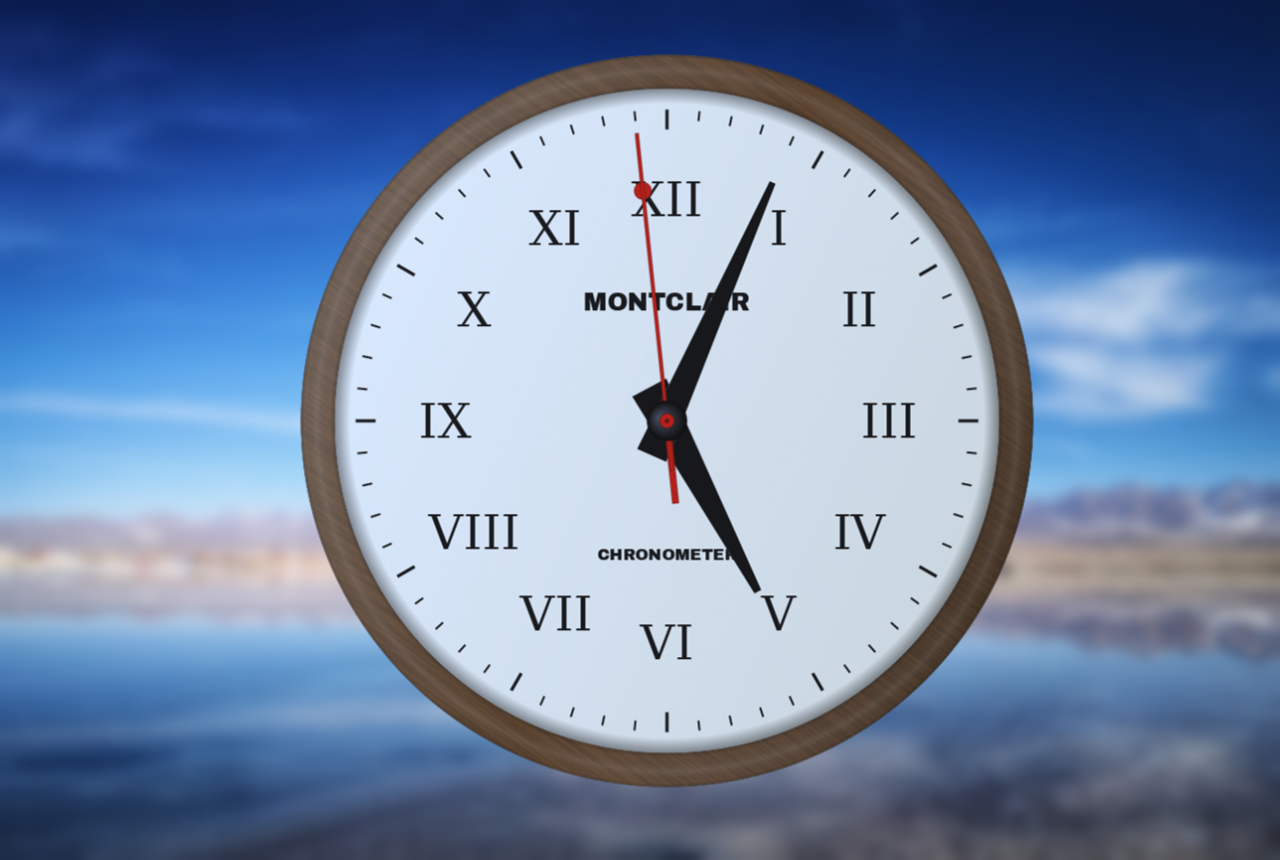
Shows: h=5 m=3 s=59
